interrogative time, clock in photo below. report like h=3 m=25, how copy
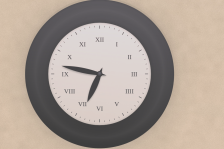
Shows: h=6 m=47
